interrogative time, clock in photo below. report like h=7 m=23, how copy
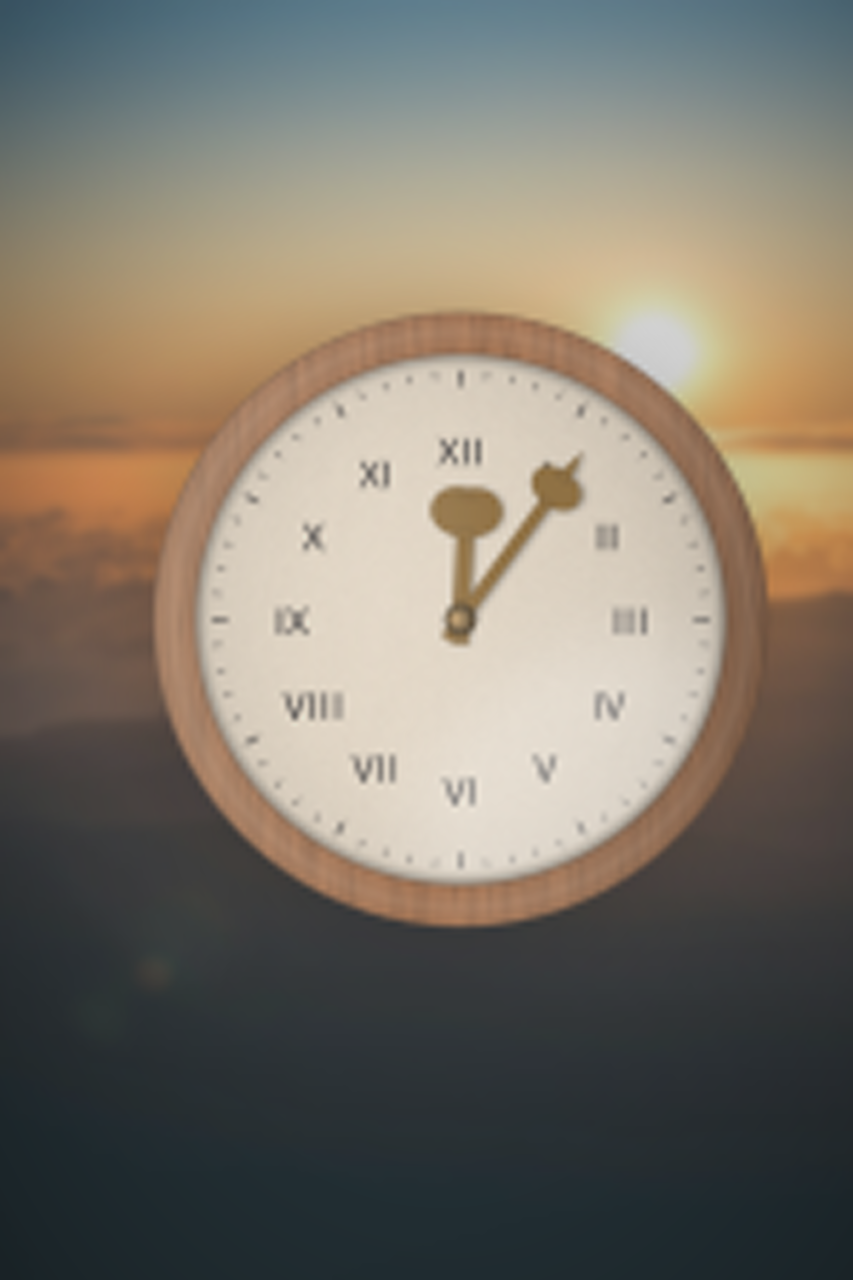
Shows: h=12 m=6
